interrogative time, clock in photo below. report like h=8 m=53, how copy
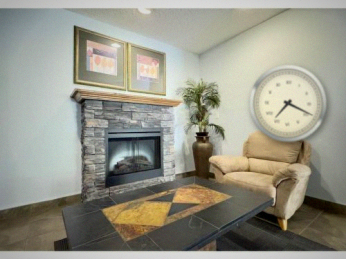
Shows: h=7 m=19
